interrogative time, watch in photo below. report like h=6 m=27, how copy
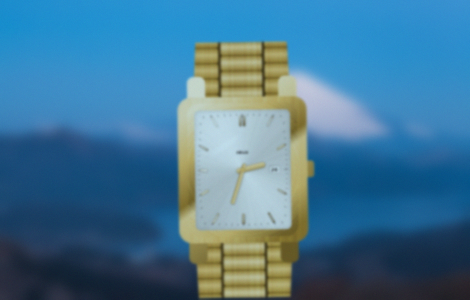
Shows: h=2 m=33
